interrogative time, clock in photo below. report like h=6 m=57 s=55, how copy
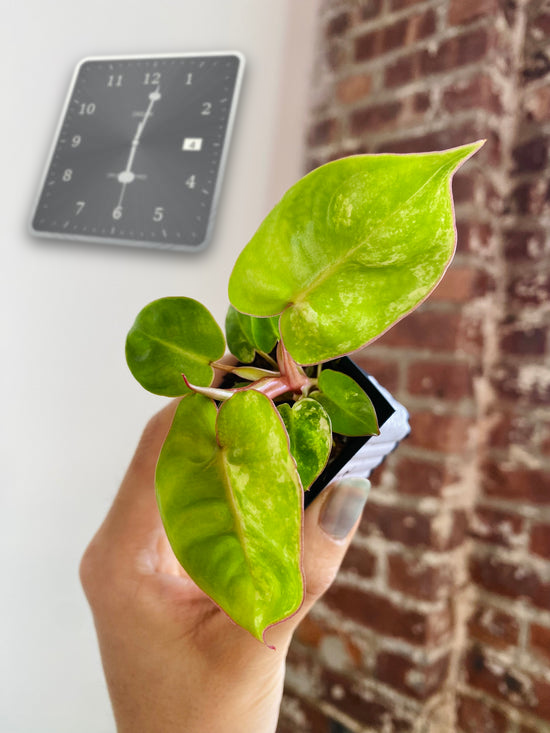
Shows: h=6 m=1 s=30
